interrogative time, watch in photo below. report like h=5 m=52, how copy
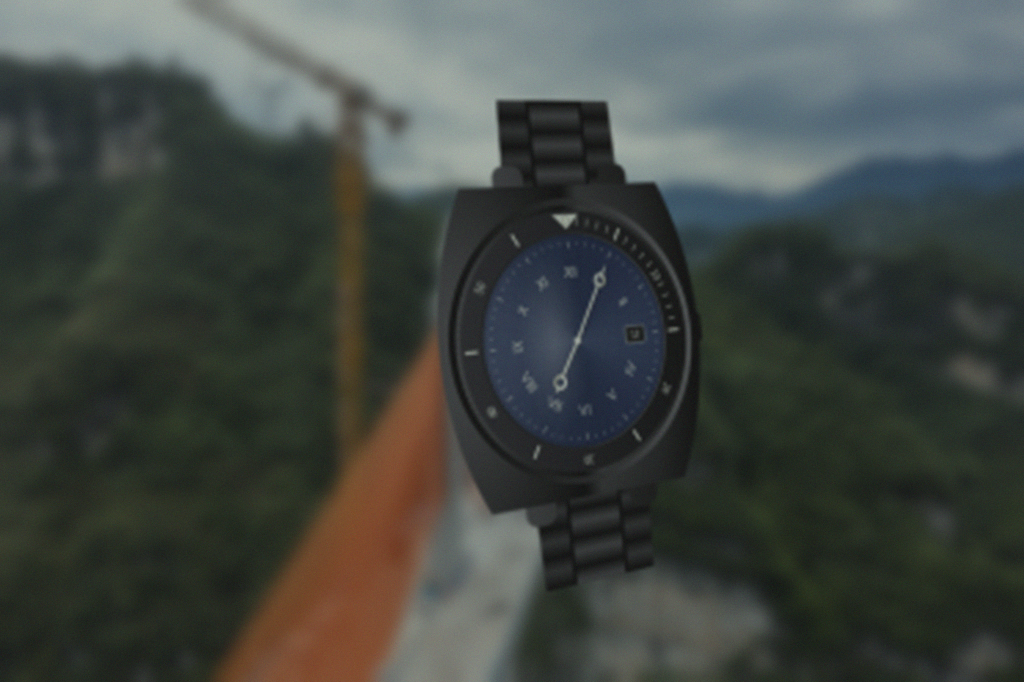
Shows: h=7 m=5
